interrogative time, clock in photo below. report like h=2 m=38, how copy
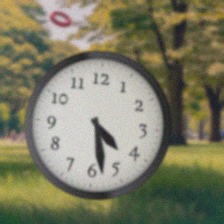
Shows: h=4 m=28
